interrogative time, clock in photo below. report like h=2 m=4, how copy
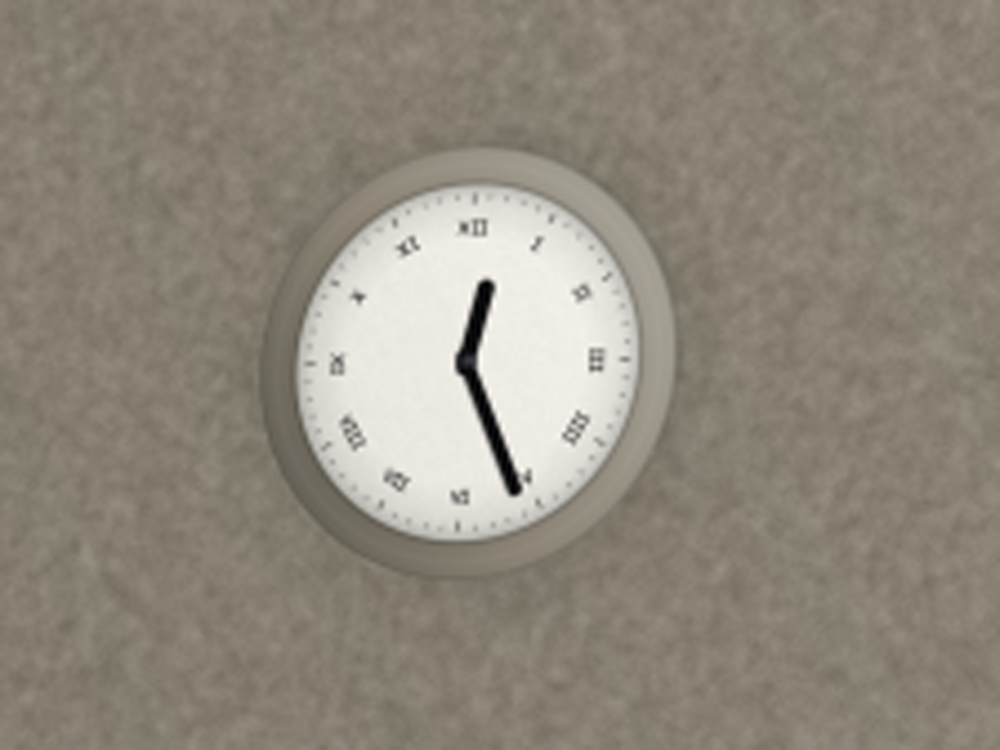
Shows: h=12 m=26
